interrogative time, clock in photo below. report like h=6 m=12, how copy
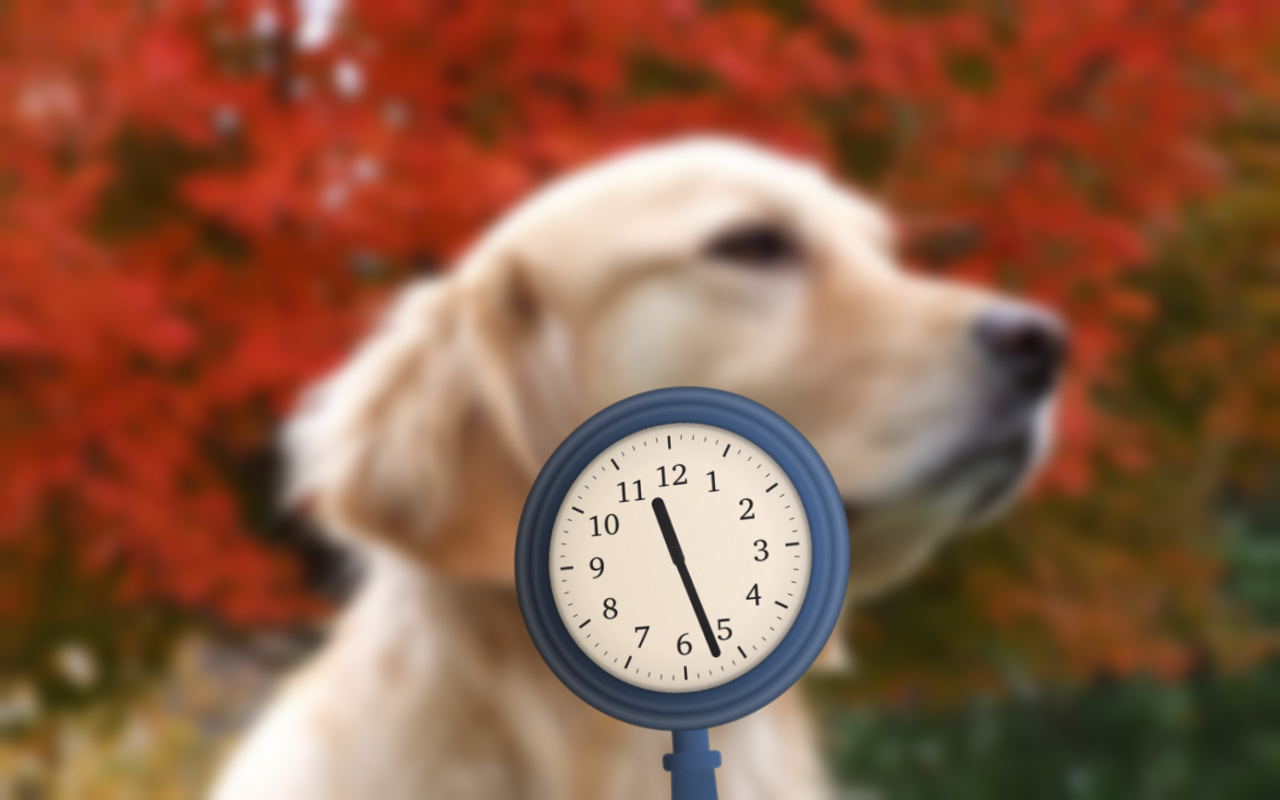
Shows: h=11 m=27
